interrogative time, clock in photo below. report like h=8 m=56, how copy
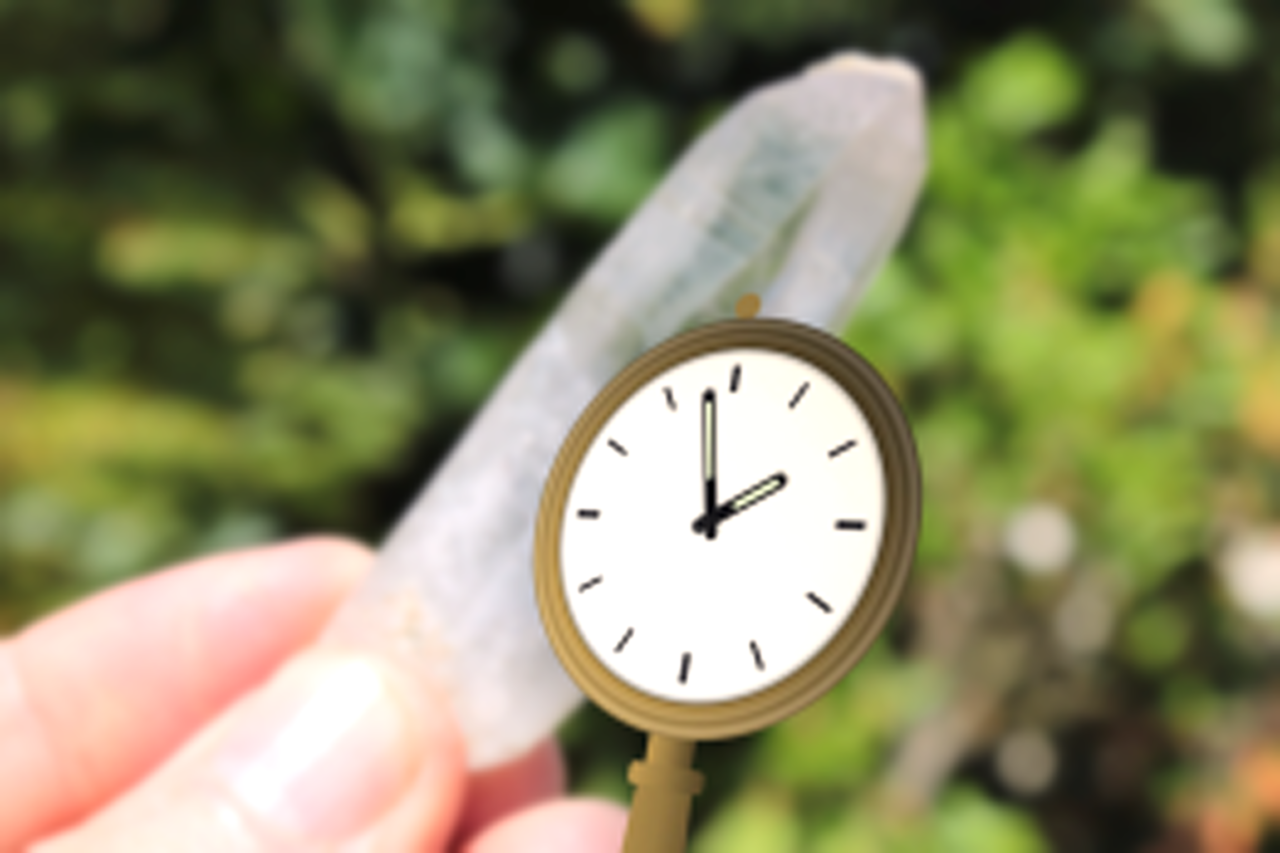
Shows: h=1 m=58
